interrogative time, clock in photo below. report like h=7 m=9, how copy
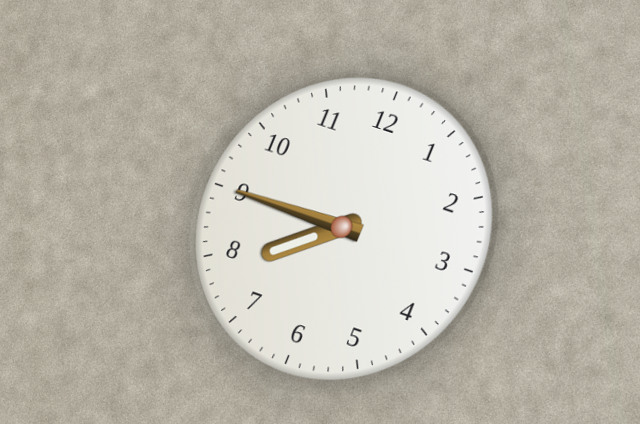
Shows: h=7 m=45
